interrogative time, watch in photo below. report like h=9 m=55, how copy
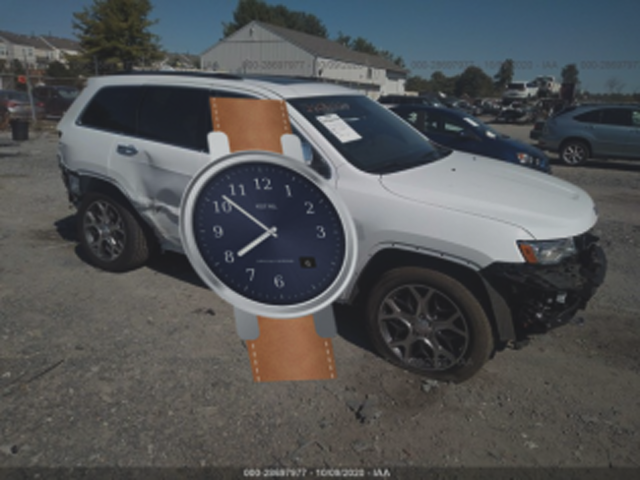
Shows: h=7 m=52
